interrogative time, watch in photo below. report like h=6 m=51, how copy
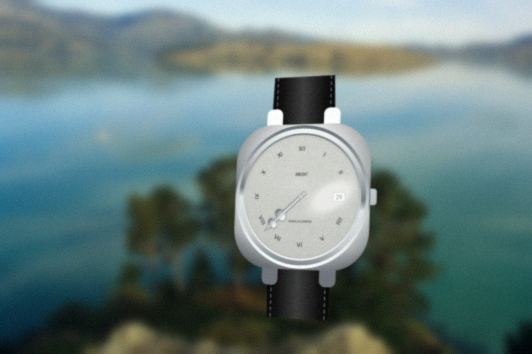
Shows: h=7 m=38
